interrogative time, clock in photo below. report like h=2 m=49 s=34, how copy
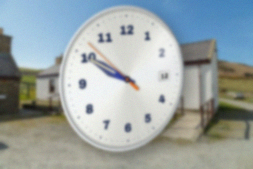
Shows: h=9 m=49 s=52
